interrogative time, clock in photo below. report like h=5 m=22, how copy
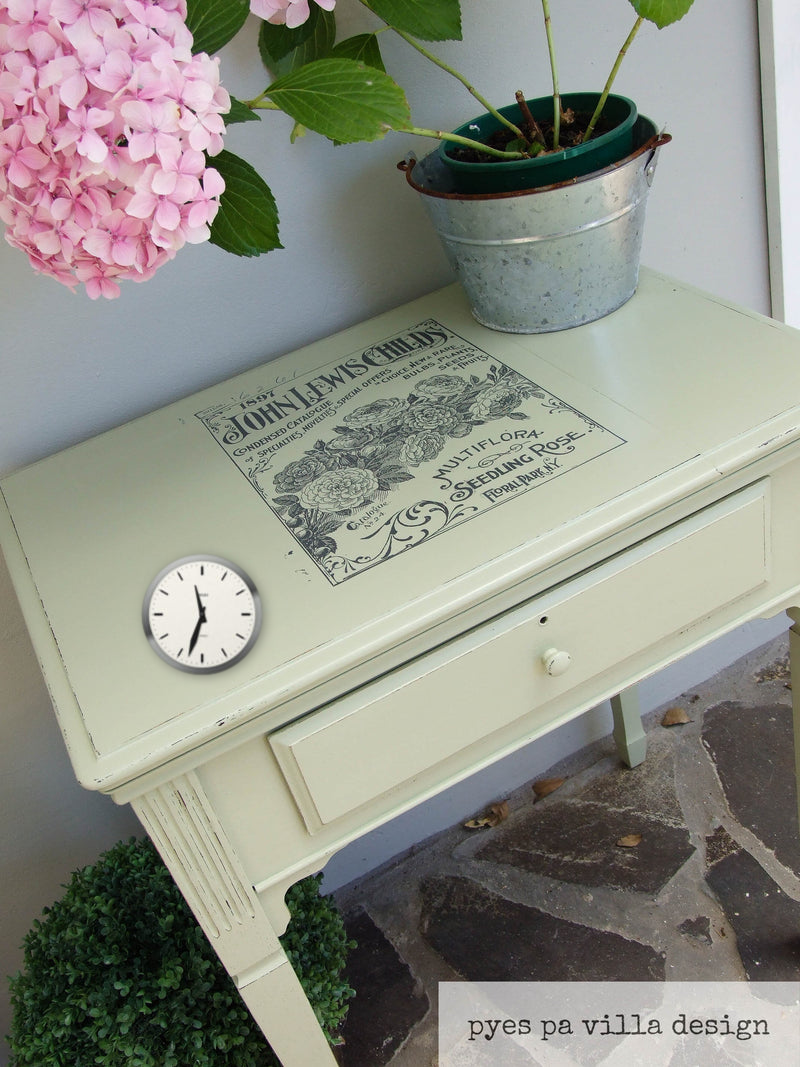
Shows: h=11 m=33
